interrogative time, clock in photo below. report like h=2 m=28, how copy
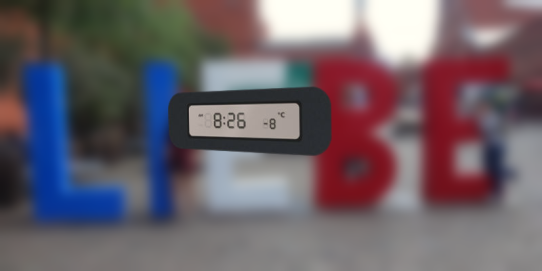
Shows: h=8 m=26
